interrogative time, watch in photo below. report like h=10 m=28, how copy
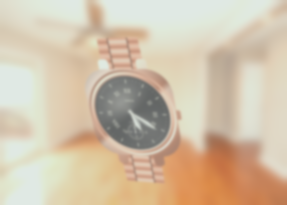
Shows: h=5 m=21
